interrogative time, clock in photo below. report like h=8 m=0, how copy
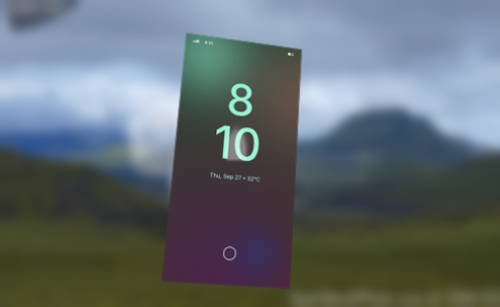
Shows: h=8 m=10
